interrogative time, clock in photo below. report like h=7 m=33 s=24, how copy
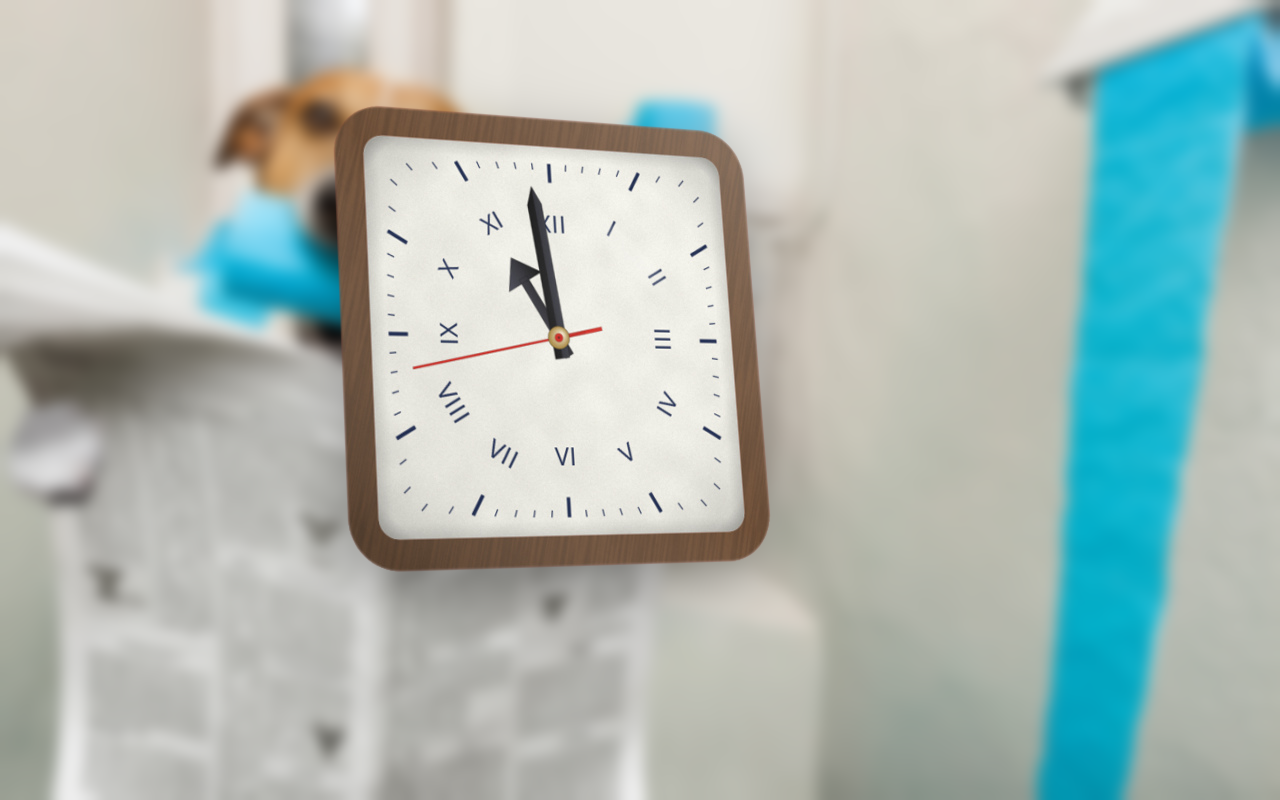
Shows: h=10 m=58 s=43
